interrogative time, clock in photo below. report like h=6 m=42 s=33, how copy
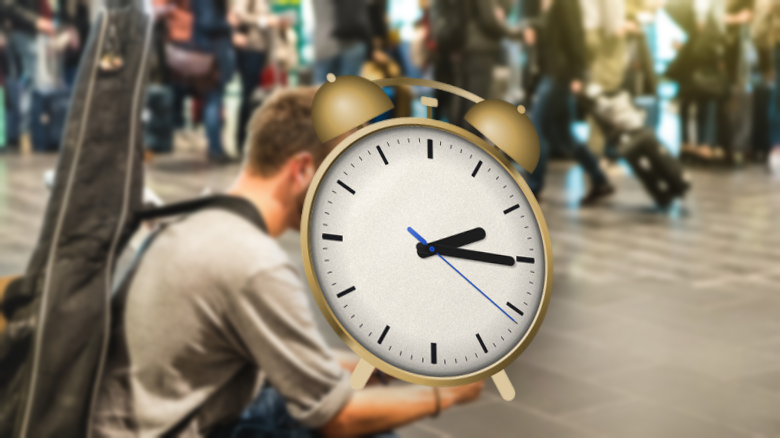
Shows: h=2 m=15 s=21
